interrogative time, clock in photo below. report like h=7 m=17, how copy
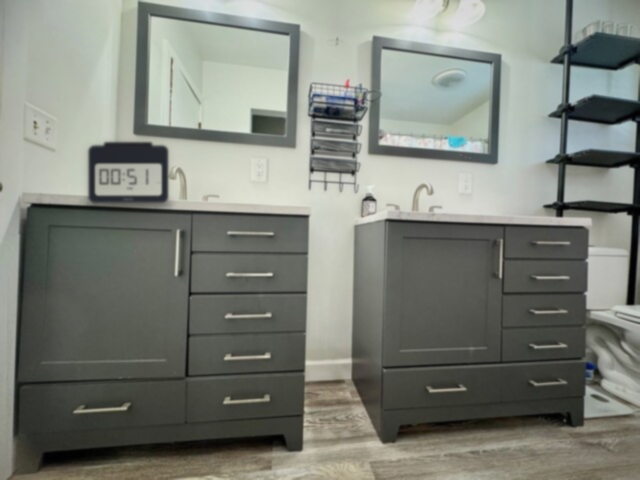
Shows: h=0 m=51
